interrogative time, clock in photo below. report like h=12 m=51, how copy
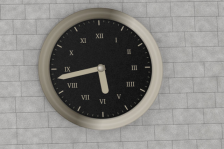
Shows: h=5 m=43
